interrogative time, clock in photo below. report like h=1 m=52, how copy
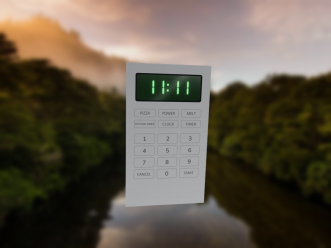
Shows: h=11 m=11
